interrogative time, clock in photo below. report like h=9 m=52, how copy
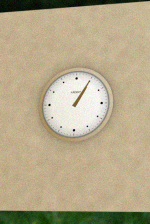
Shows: h=1 m=5
